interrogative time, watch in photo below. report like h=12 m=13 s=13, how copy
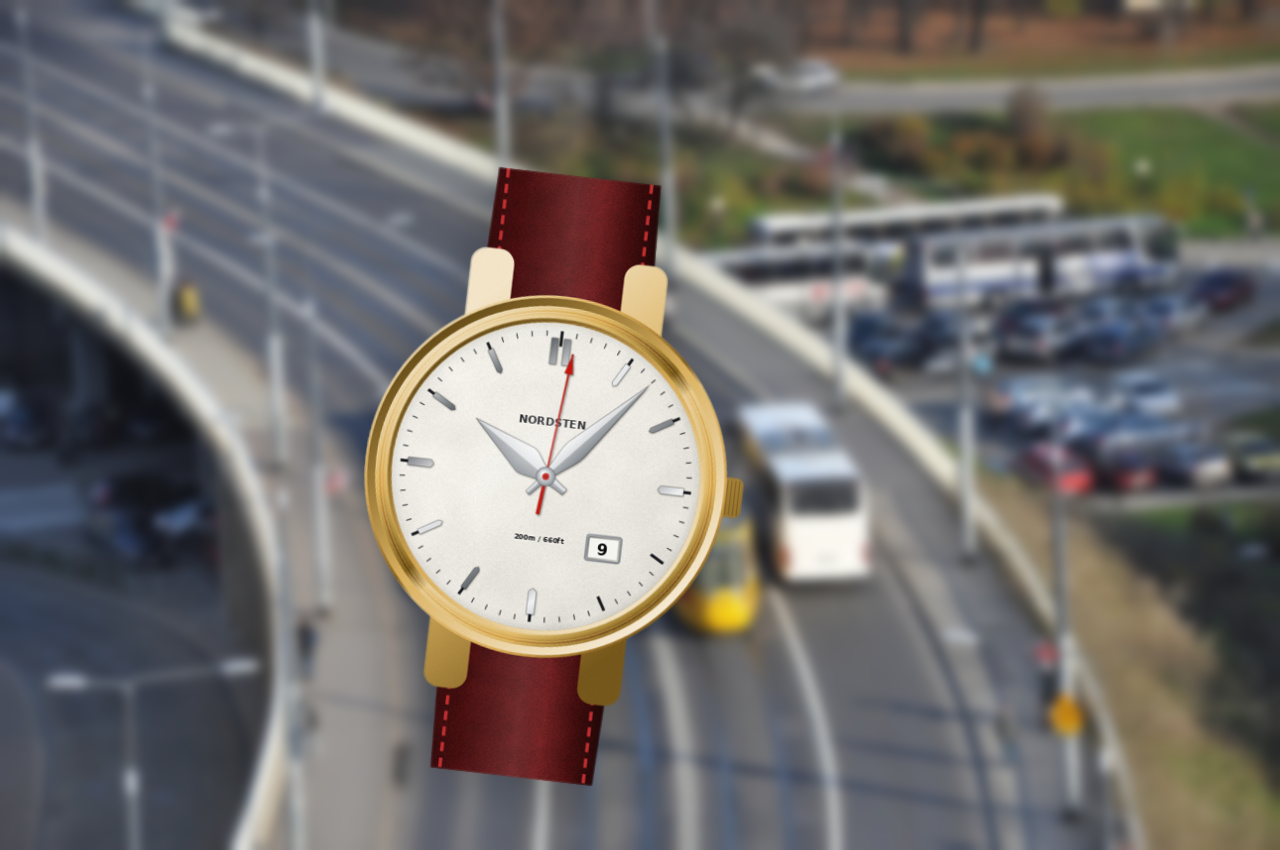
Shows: h=10 m=7 s=1
